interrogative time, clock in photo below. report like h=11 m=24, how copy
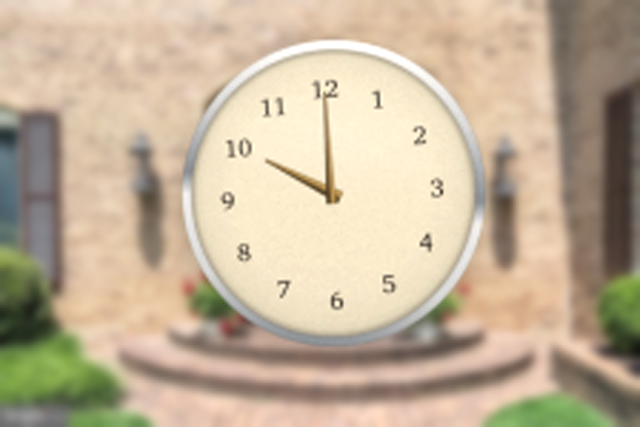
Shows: h=10 m=0
